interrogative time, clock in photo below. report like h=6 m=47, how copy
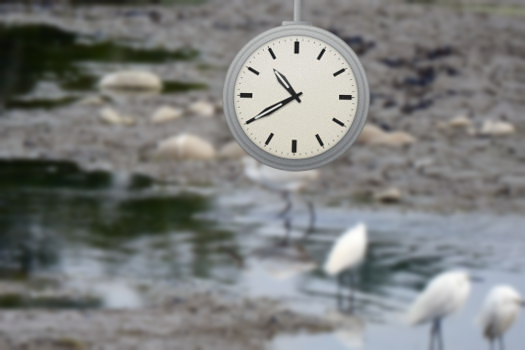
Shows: h=10 m=40
